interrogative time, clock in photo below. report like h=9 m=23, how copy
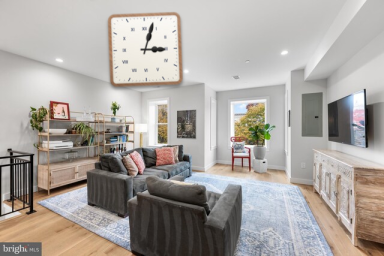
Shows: h=3 m=3
